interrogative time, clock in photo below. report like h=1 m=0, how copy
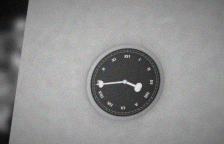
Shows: h=3 m=44
